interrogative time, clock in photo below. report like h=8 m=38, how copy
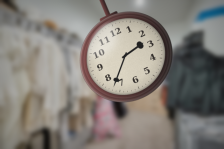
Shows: h=2 m=37
